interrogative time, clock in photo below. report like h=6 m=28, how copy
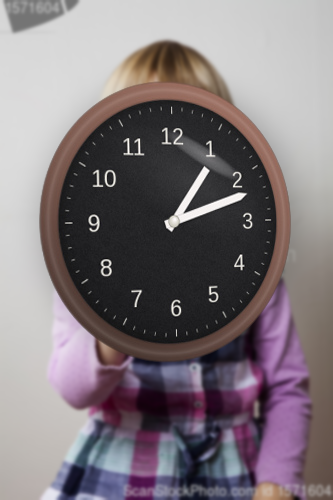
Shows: h=1 m=12
